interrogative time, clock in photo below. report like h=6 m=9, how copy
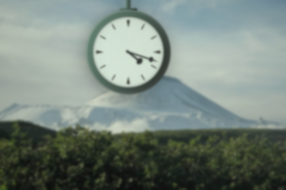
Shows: h=4 m=18
